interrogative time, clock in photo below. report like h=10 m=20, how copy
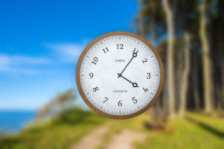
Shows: h=4 m=6
